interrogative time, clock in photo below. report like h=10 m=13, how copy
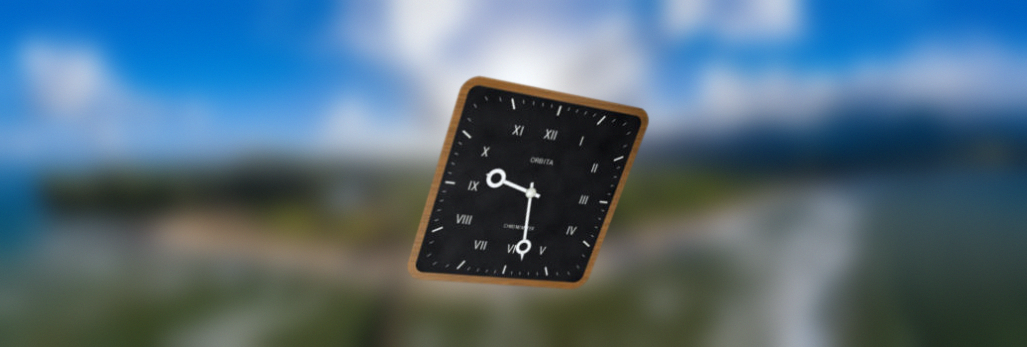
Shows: h=9 m=28
